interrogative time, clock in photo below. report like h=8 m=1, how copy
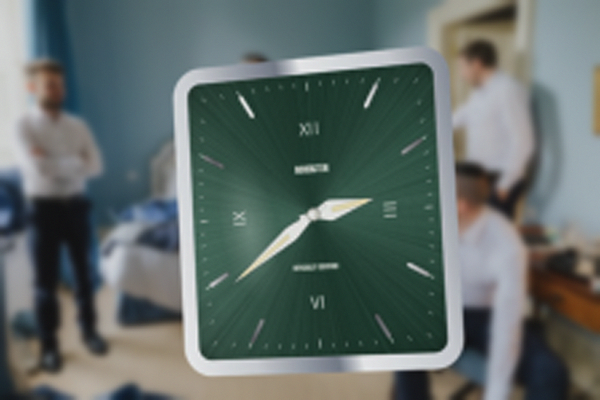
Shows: h=2 m=39
